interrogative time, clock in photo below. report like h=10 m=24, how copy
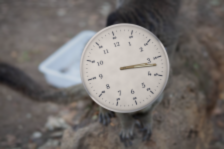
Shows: h=3 m=17
